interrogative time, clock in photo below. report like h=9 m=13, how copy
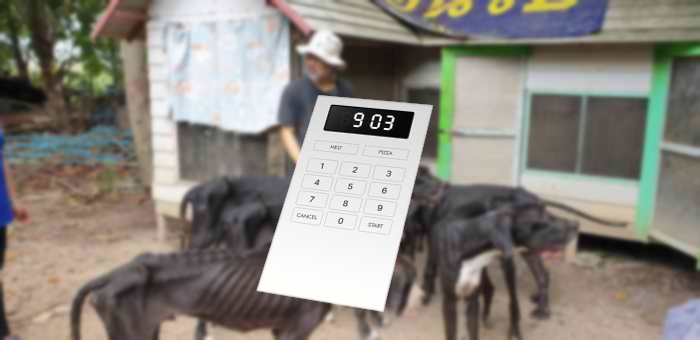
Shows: h=9 m=3
